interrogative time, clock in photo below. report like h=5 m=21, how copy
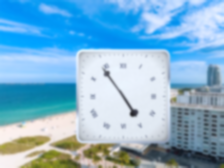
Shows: h=4 m=54
